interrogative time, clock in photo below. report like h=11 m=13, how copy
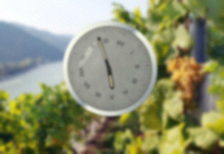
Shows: h=4 m=53
